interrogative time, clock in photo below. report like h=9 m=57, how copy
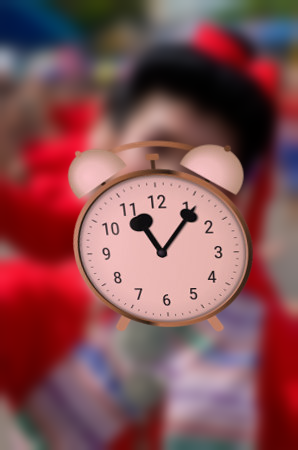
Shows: h=11 m=6
